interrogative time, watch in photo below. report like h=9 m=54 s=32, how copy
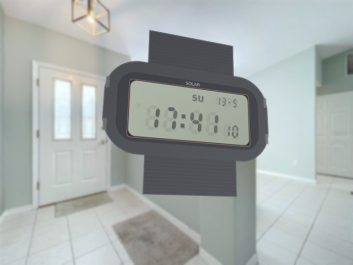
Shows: h=17 m=41 s=10
